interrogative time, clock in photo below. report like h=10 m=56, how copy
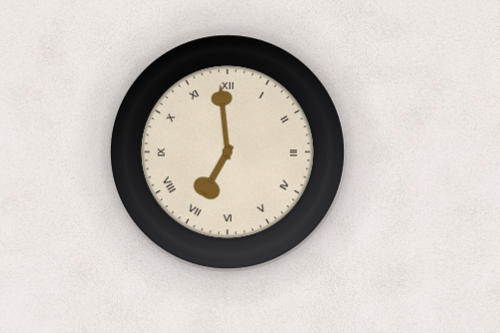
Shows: h=6 m=59
